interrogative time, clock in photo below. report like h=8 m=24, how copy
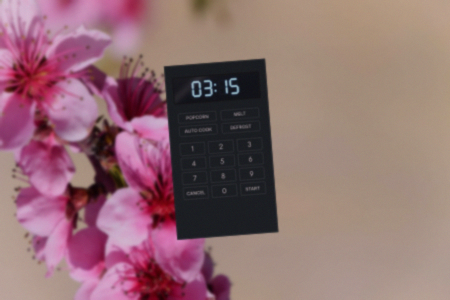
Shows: h=3 m=15
